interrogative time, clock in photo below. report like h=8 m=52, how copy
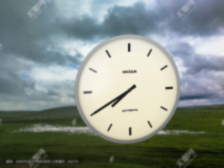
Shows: h=7 m=40
